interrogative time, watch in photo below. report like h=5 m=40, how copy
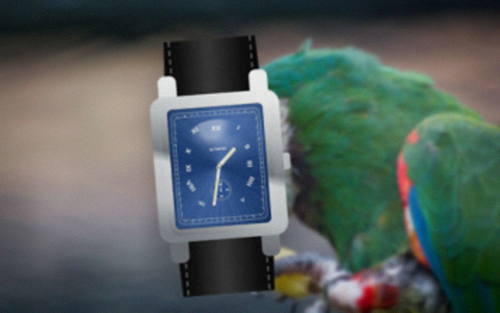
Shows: h=1 m=32
